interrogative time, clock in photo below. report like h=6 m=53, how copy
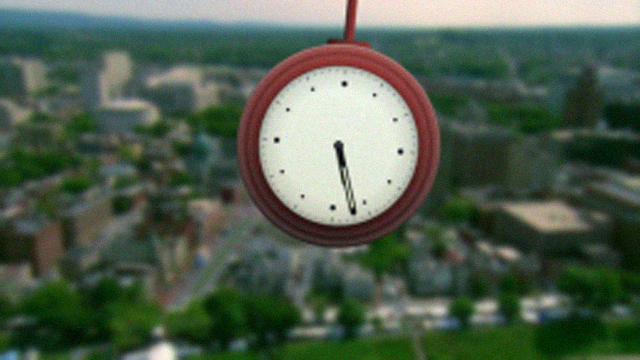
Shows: h=5 m=27
